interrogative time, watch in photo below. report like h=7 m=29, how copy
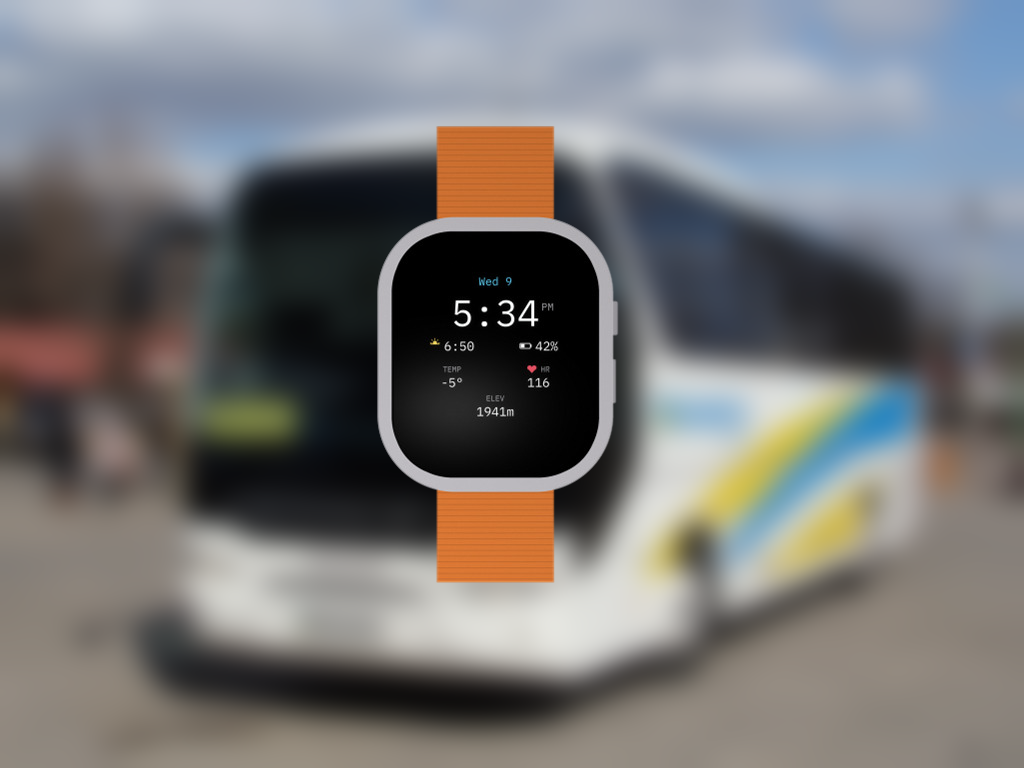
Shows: h=5 m=34
